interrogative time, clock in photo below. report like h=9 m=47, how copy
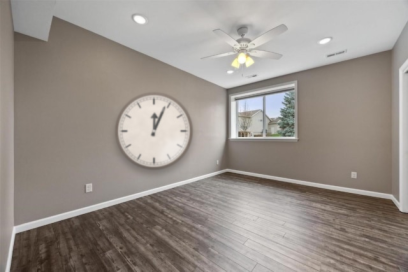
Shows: h=12 m=4
